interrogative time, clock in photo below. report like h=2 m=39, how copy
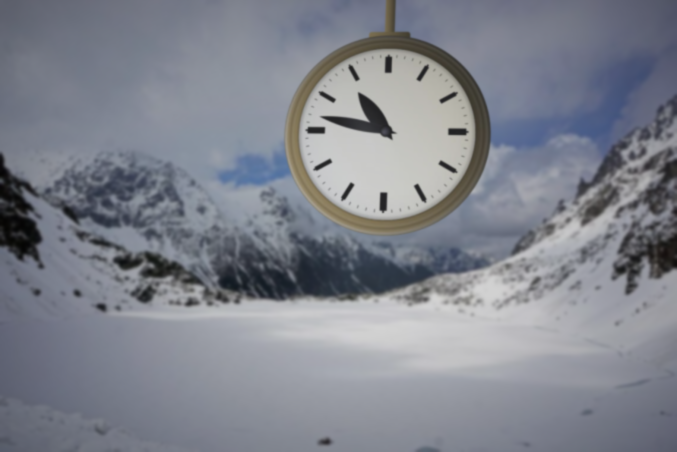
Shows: h=10 m=47
